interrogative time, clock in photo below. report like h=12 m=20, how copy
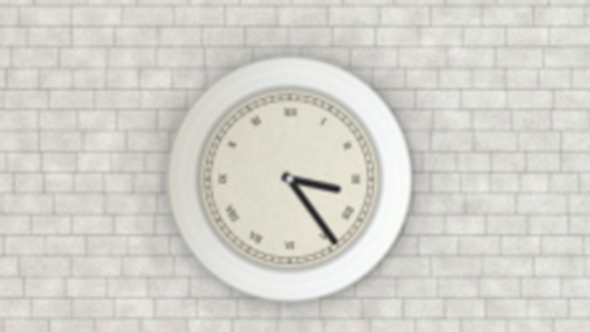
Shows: h=3 m=24
